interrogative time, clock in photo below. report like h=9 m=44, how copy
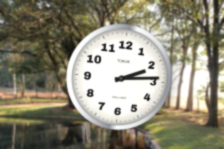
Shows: h=2 m=14
